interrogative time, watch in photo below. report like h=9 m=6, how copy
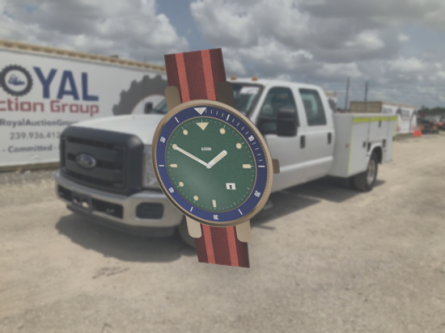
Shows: h=1 m=50
